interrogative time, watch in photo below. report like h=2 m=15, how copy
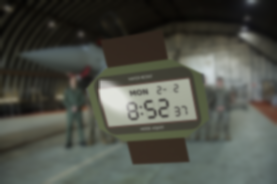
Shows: h=8 m=52
